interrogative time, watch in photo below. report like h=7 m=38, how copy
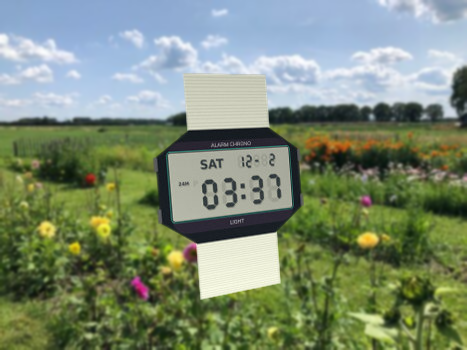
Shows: h=3 m=37
